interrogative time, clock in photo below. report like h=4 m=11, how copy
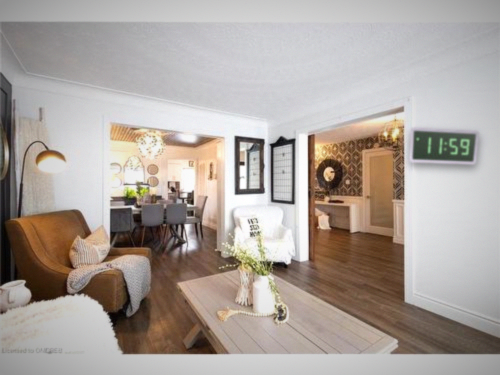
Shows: h=11 m=59
